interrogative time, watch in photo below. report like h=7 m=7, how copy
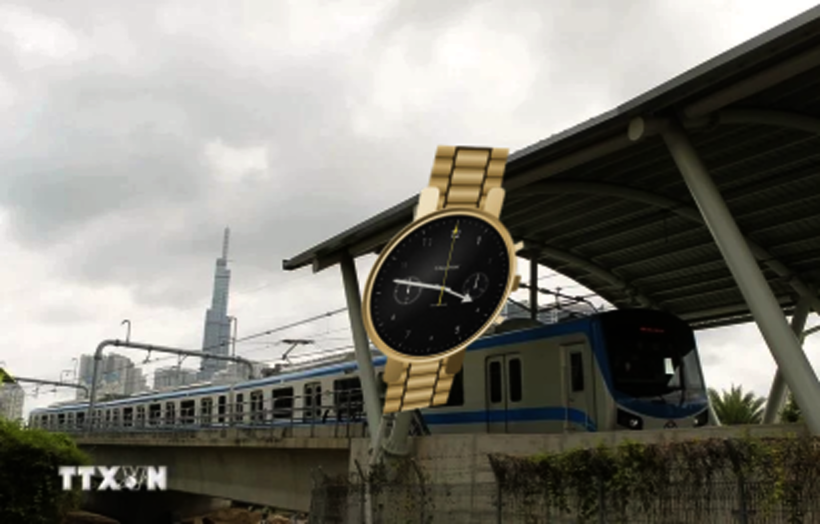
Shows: h=3 m=47
